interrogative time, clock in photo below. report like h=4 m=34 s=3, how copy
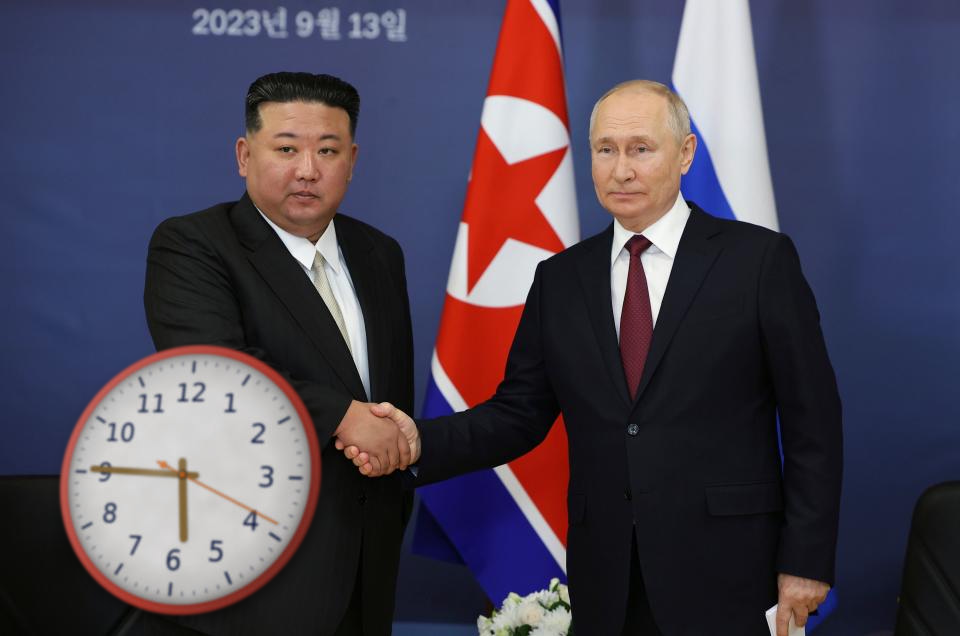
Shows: h=5 m=45 s=19
